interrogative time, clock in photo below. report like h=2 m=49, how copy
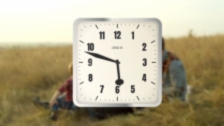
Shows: h=5 m=48
